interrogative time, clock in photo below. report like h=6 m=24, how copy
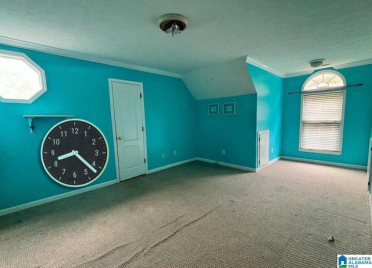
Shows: h=8 m=22
